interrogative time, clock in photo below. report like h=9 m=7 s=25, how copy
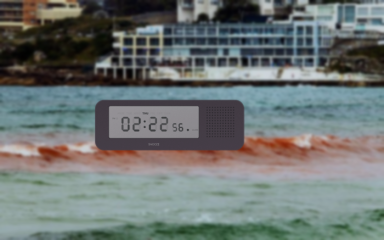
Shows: h=2 m=22 s=56
